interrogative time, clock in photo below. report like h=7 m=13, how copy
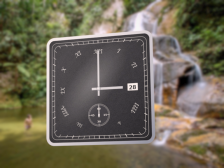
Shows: h=3 m=0
